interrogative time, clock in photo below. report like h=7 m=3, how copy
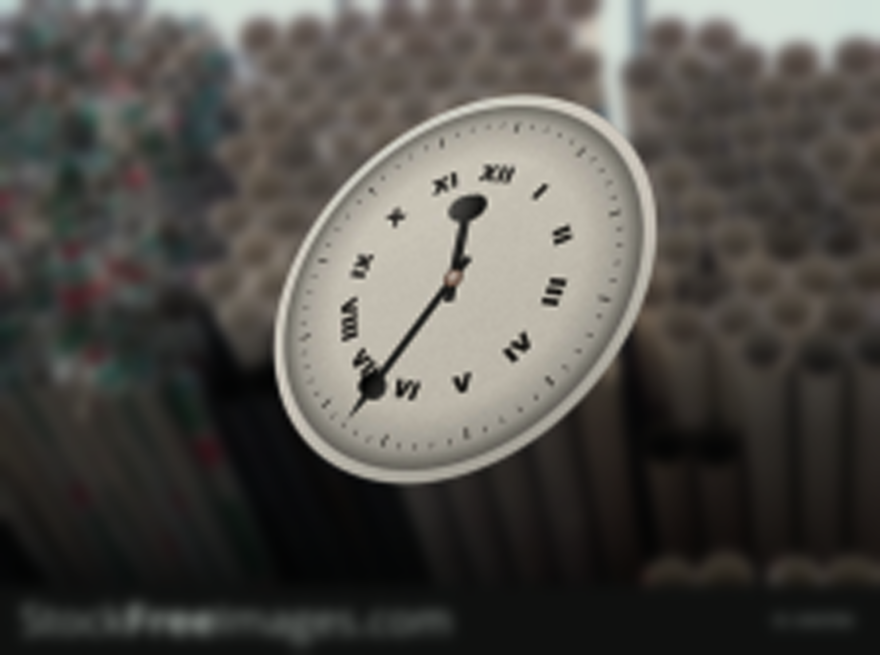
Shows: h=11 m=33
